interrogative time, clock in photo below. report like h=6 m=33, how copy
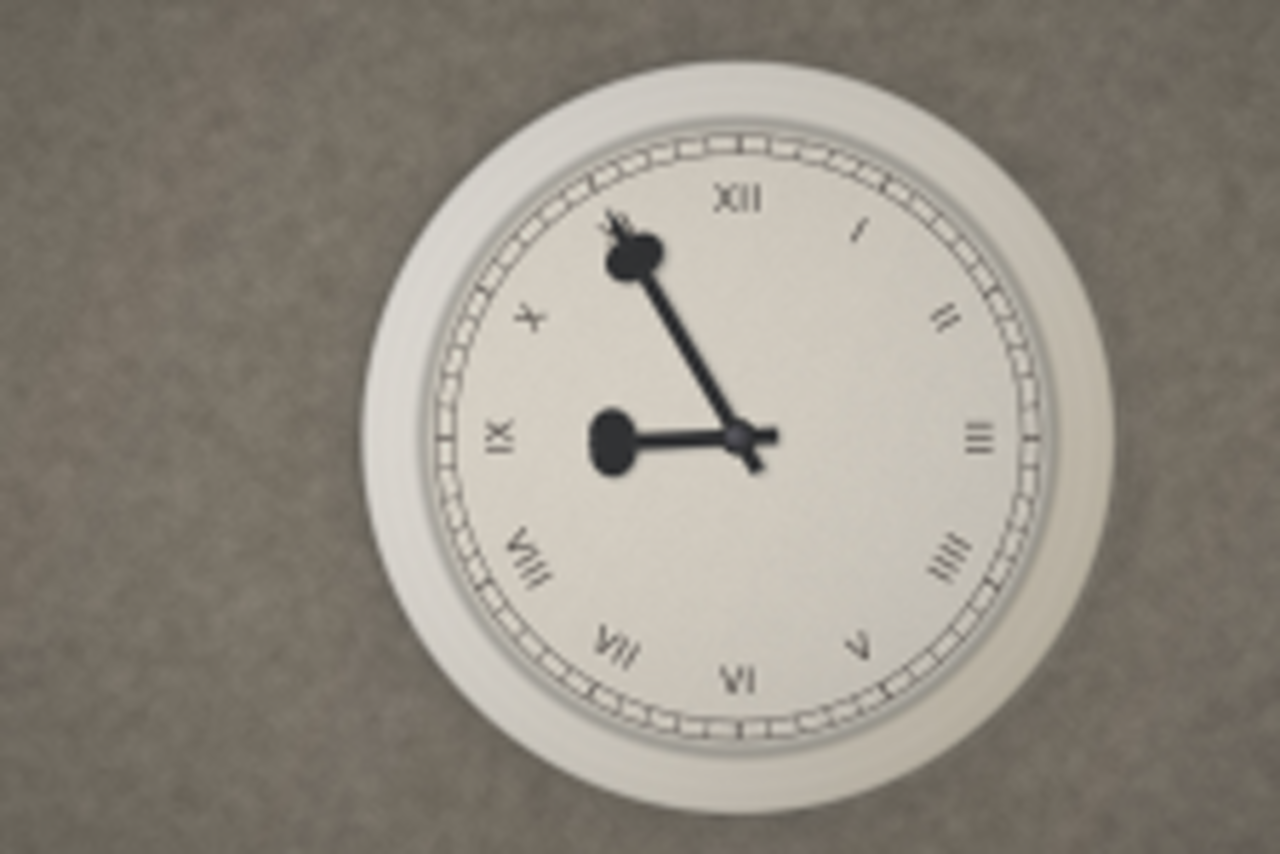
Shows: h=8 m=55
